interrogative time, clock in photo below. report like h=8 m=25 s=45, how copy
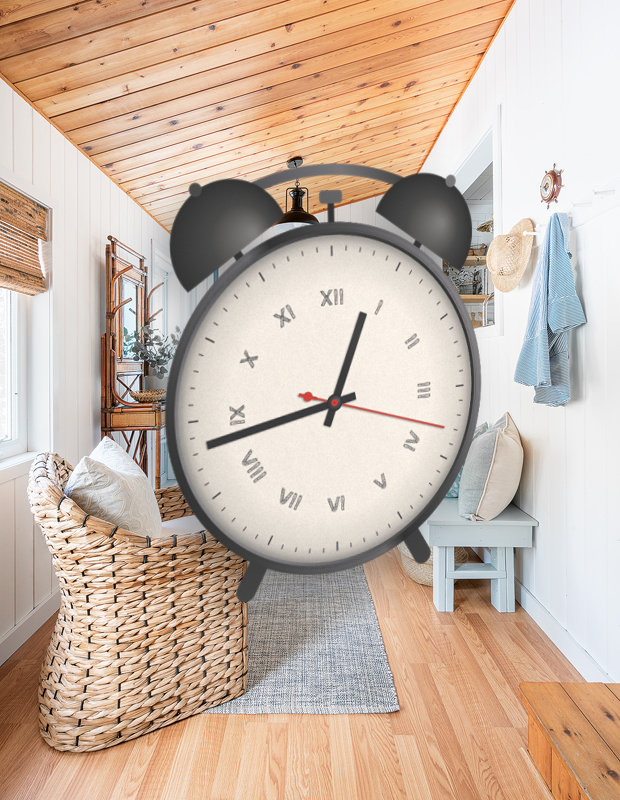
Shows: h=12 m=43 s=18
